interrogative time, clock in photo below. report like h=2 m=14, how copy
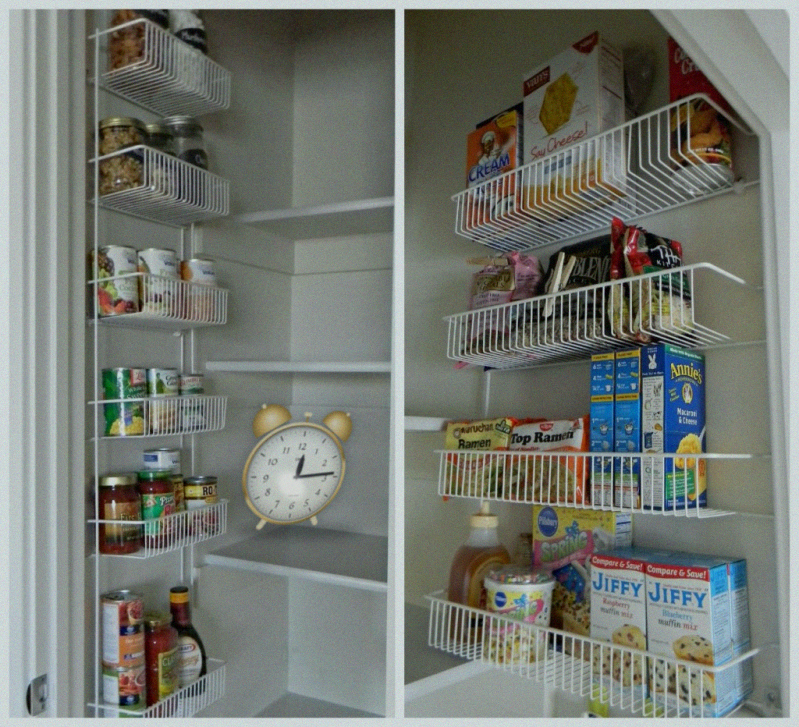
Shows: h=12 m=14
